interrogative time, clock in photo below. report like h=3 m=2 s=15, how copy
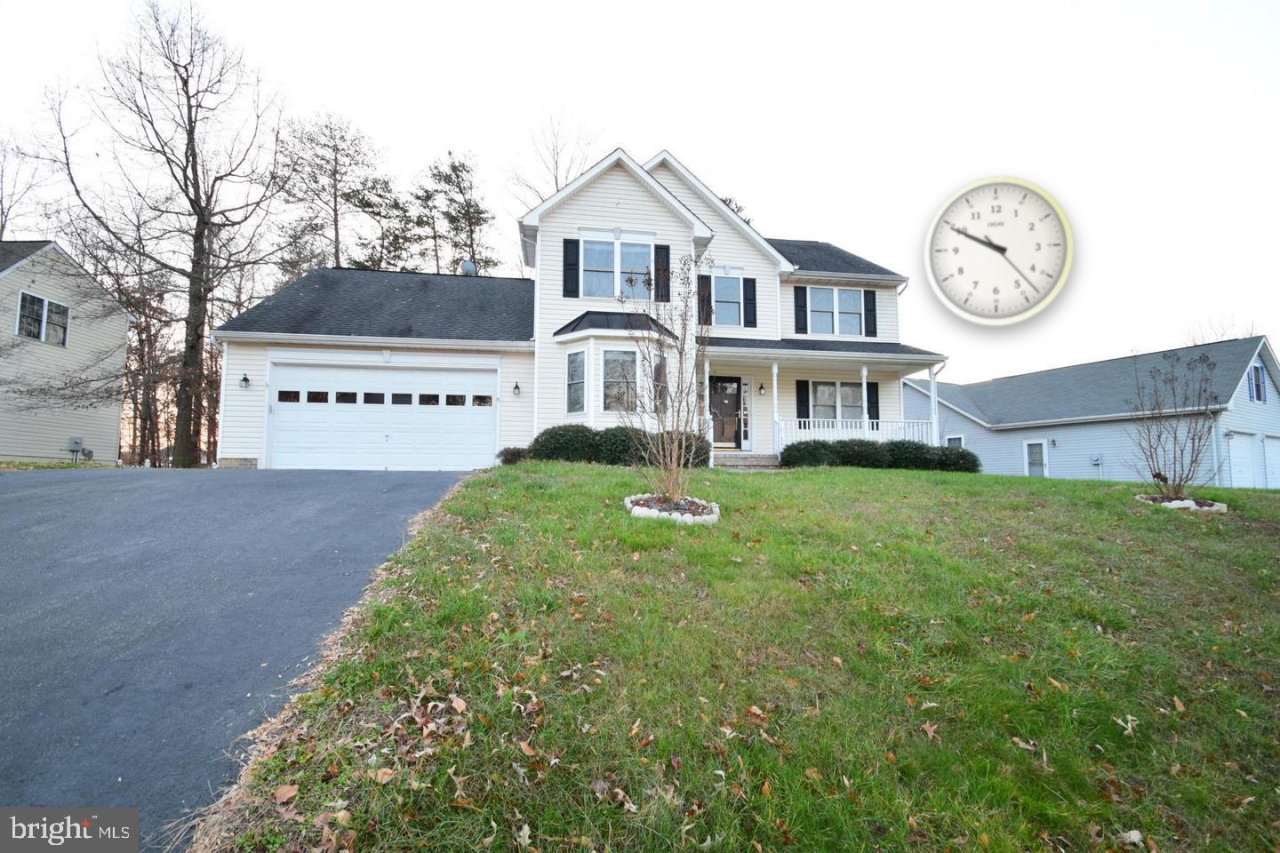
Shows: h=9 m=49 s=23
